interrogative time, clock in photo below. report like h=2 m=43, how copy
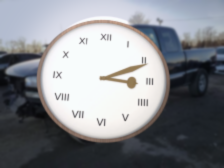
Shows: h=3 m=11
